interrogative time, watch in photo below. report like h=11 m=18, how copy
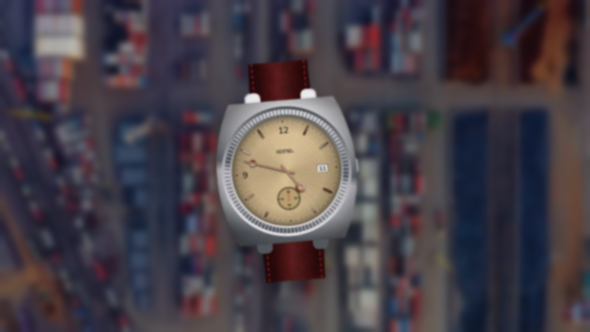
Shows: h=4 m=48
